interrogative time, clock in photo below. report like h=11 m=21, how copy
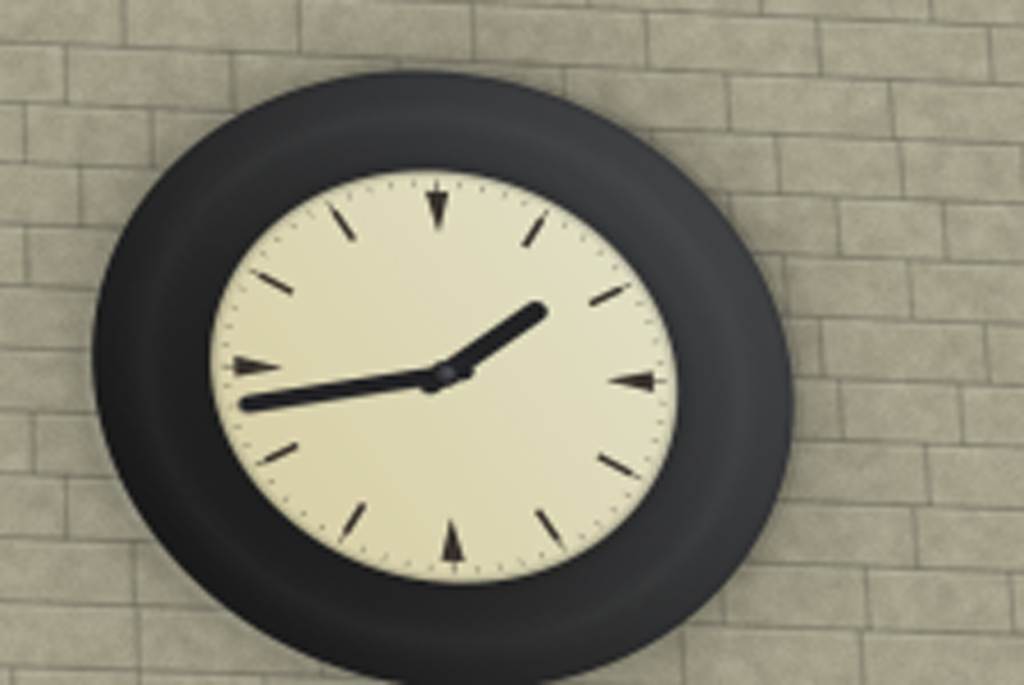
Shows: h=1 m=43
